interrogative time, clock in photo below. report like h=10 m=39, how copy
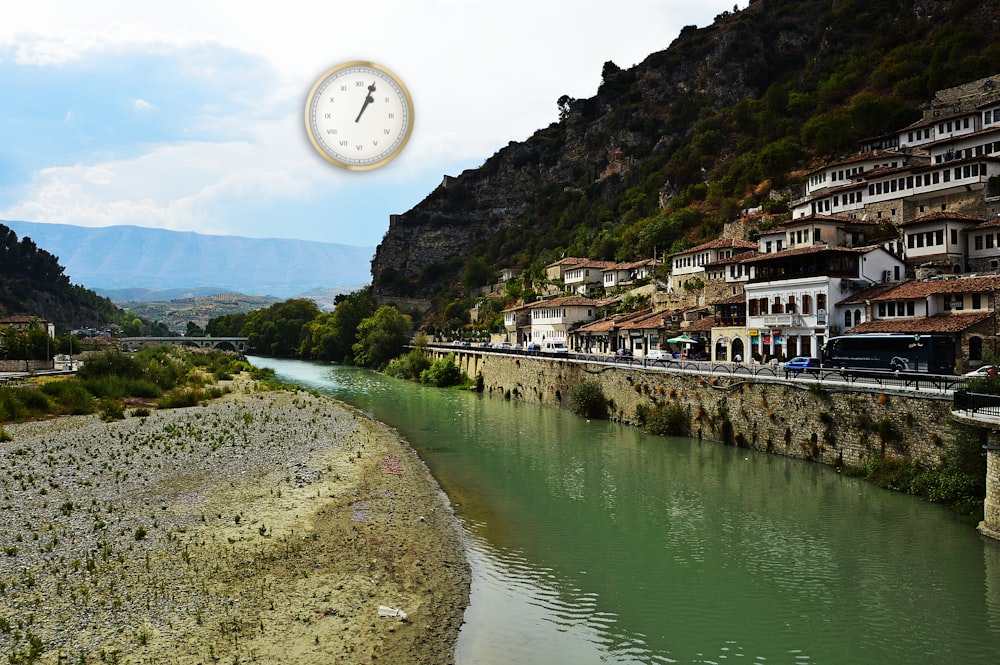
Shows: h=1 m=4
